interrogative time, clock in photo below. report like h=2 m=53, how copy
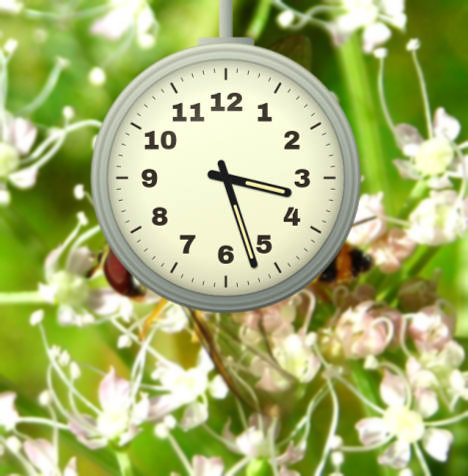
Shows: h=3 m=27
